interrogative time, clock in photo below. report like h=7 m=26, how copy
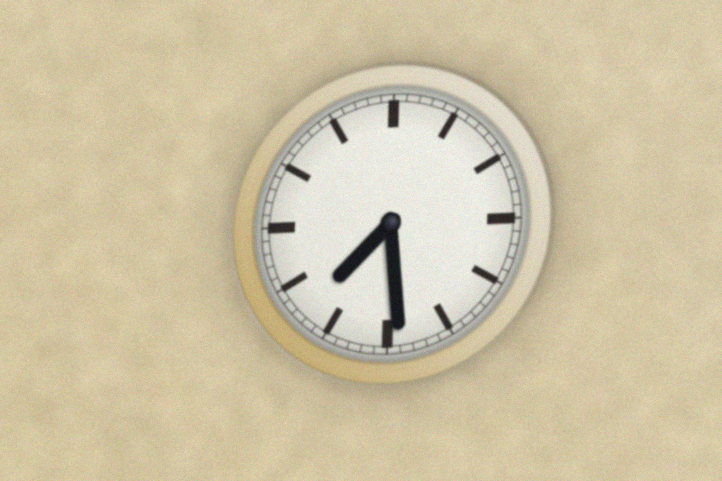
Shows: h=7 m=29
